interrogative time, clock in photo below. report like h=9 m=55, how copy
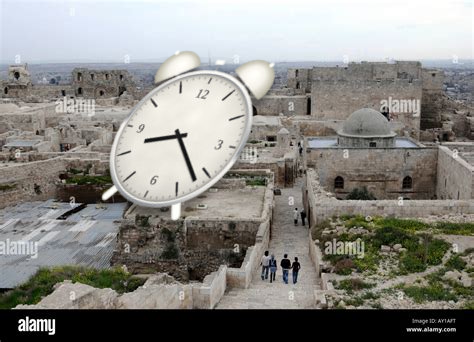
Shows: h=8 m=22
